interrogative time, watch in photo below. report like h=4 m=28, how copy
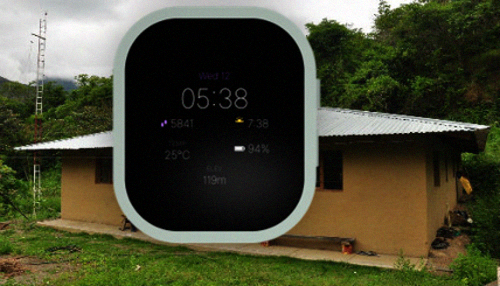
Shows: h=5 m=38
